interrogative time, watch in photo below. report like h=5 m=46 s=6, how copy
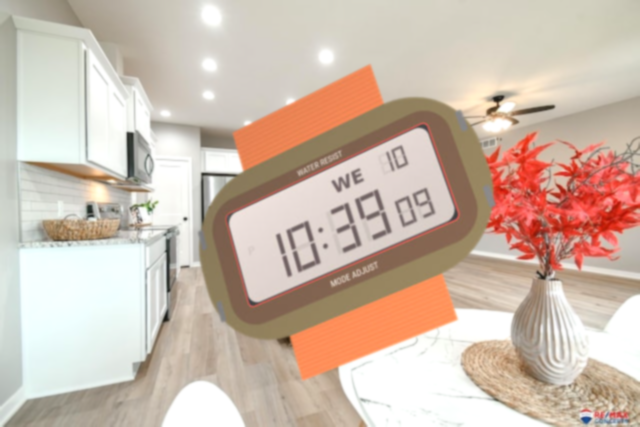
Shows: h=10 m=39 s=9
